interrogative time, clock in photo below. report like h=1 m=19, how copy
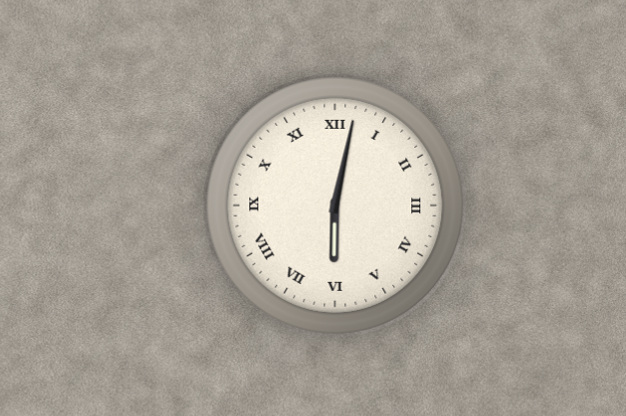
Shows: h=6 m=2
